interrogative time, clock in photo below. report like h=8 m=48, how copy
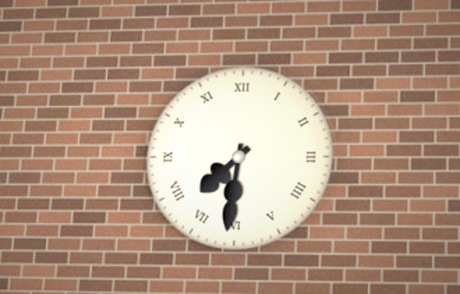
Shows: h=7 m=31
